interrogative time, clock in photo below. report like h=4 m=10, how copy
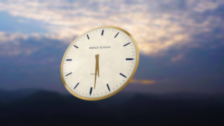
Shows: h=5 m=29
